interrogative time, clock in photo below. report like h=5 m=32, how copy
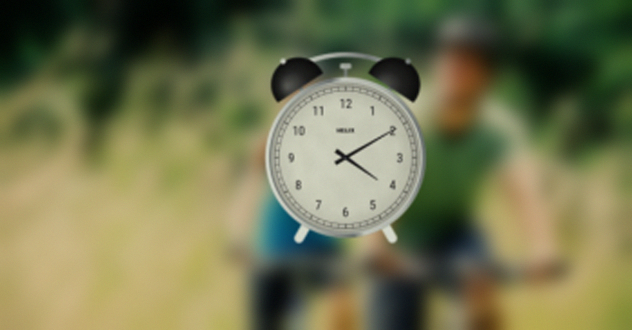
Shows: h=4 m=10
